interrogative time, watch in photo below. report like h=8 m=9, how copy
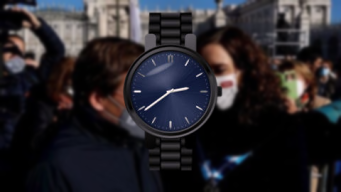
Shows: h=2 m=39
